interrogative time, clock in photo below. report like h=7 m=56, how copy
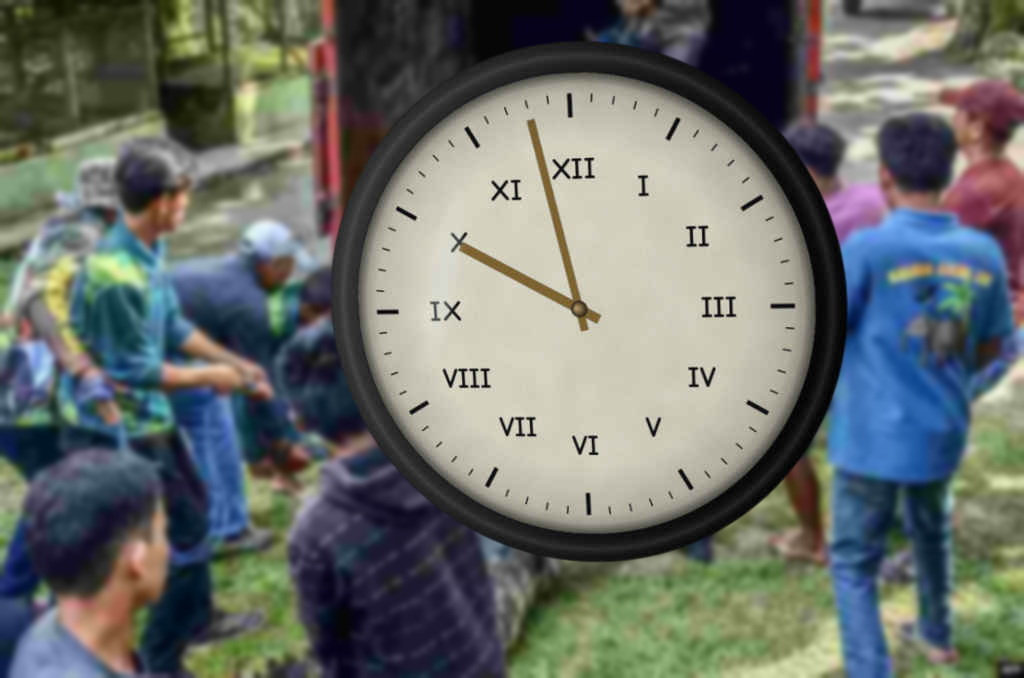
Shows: h=9 m=58
